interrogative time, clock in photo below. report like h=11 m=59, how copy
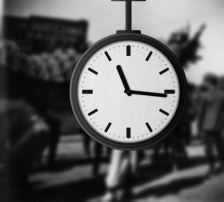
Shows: h=11 m=16
